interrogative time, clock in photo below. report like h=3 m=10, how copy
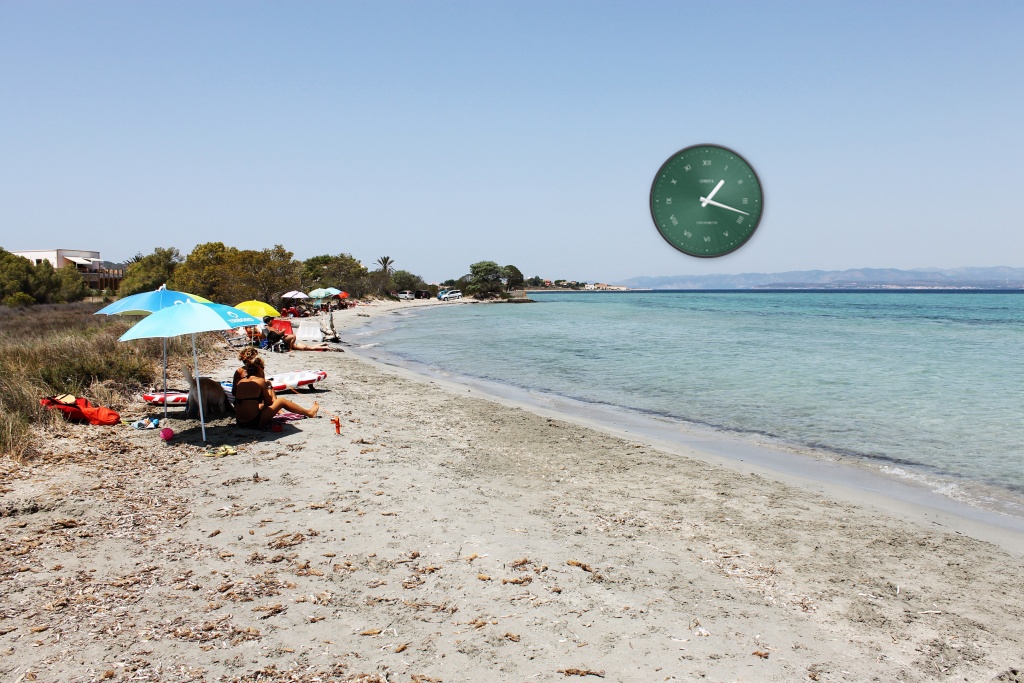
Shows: h=1 m=18
